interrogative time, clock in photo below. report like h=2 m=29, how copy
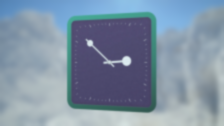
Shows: h=2 m=52
